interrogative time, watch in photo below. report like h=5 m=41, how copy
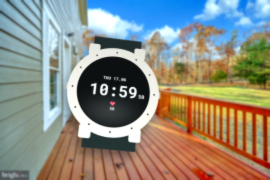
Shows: h=10 m=59
